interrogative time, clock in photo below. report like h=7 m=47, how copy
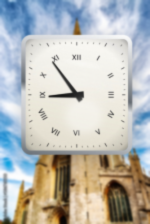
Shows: h=8 m=54
